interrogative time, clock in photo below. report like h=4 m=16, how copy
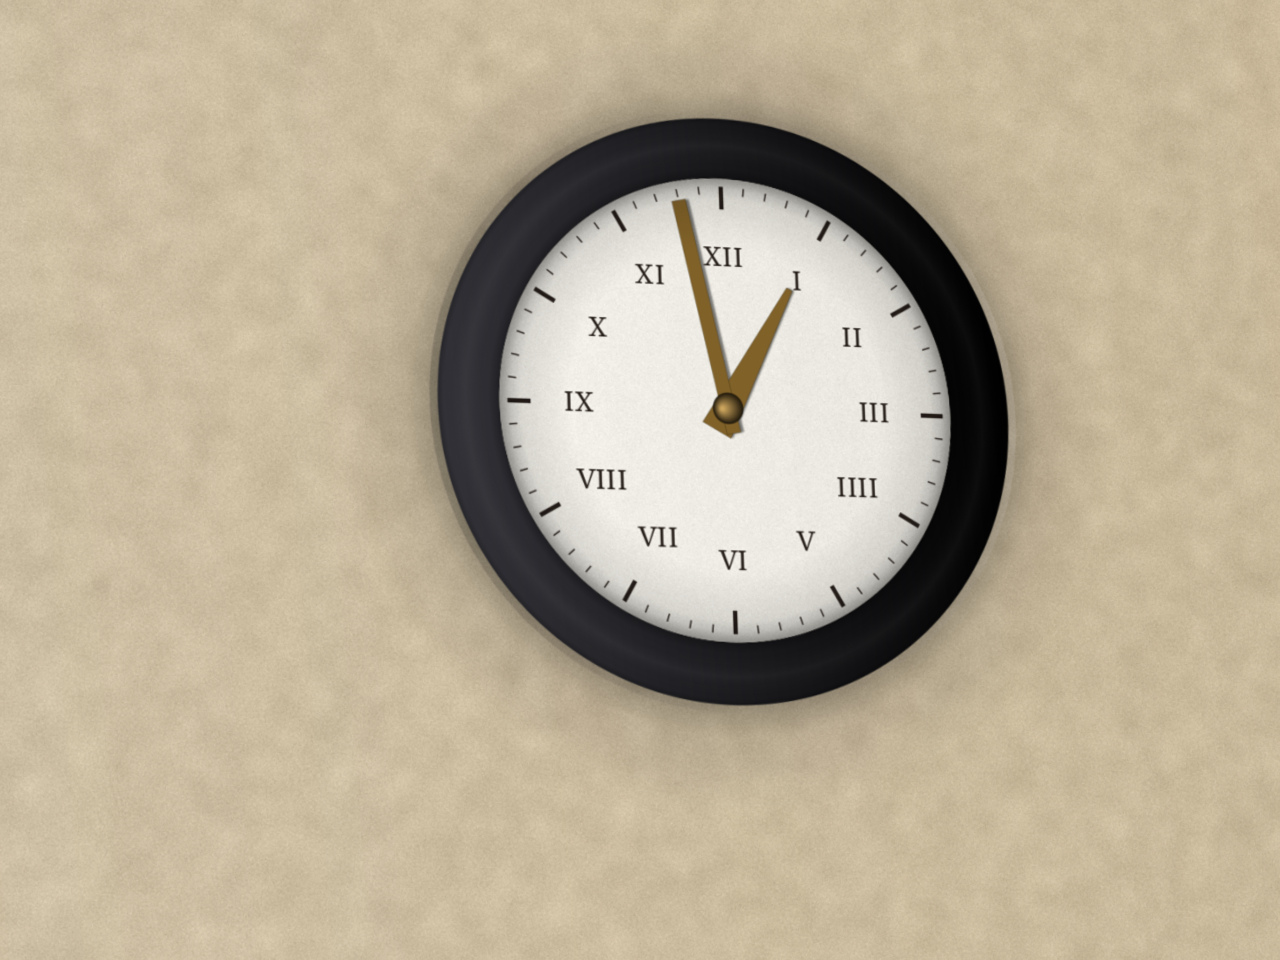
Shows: h=12 m=58
